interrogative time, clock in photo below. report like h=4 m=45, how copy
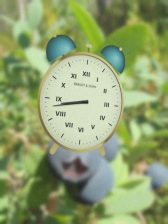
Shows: h=8 m=43
